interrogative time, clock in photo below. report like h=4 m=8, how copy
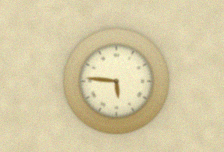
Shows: h=5 m=46
